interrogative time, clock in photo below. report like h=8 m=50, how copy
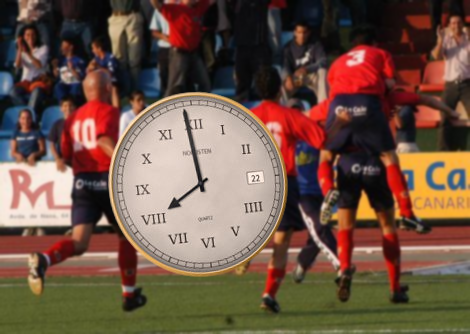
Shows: h=7 m=59
